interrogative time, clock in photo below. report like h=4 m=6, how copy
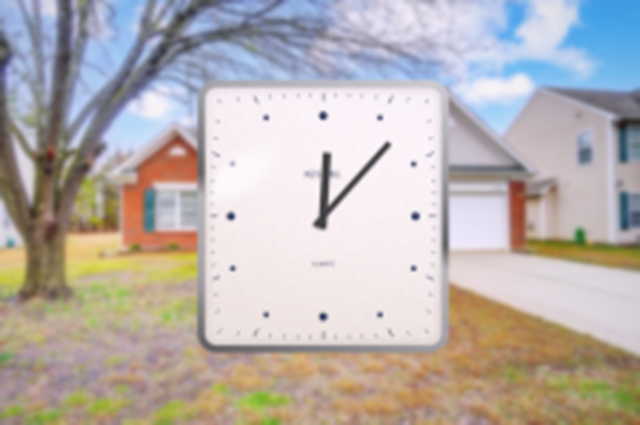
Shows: h=12 m=7
